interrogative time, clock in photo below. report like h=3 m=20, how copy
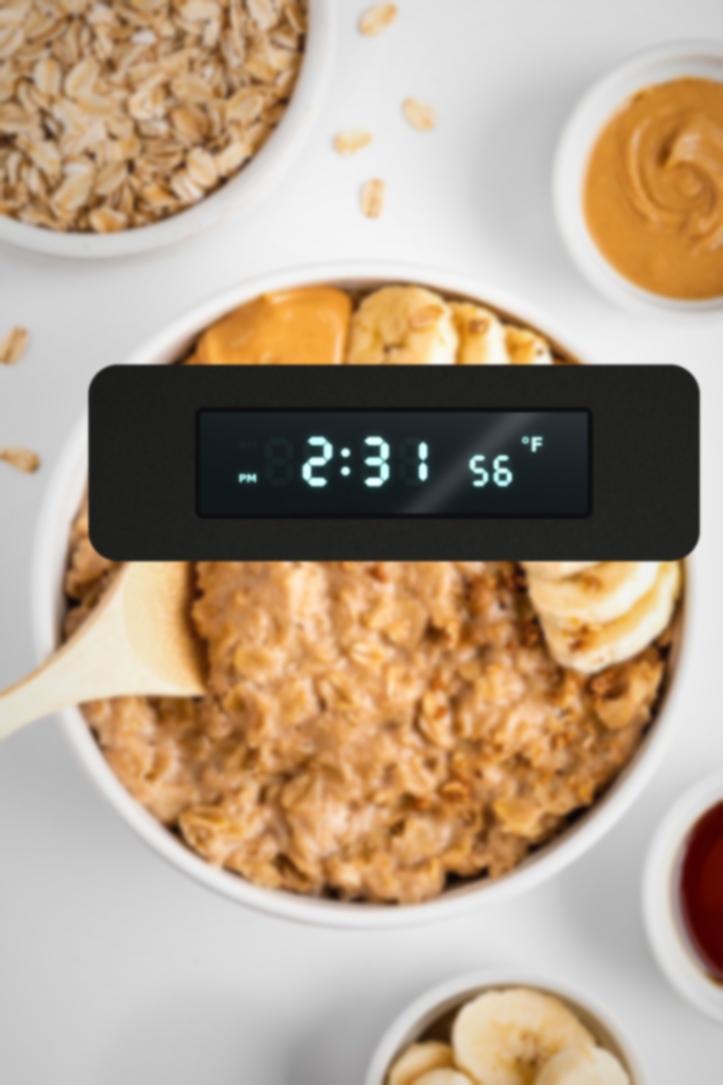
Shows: h=2 m=31
